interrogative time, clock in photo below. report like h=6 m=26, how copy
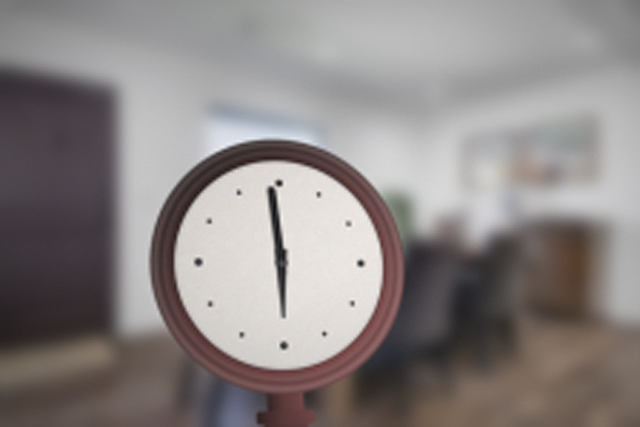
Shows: h=5 m=59
